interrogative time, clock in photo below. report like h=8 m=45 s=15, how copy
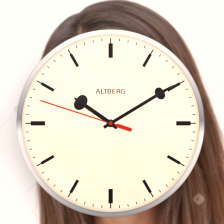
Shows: h=10 m=9 s=48
